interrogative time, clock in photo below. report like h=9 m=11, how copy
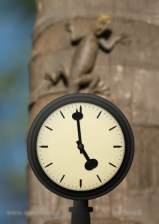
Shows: h=4 m=59
